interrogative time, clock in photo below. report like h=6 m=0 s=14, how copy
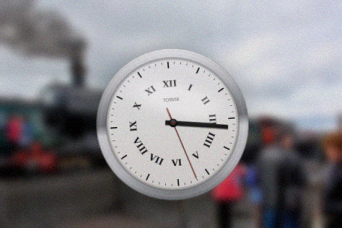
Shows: h=3 m=16 s=27
